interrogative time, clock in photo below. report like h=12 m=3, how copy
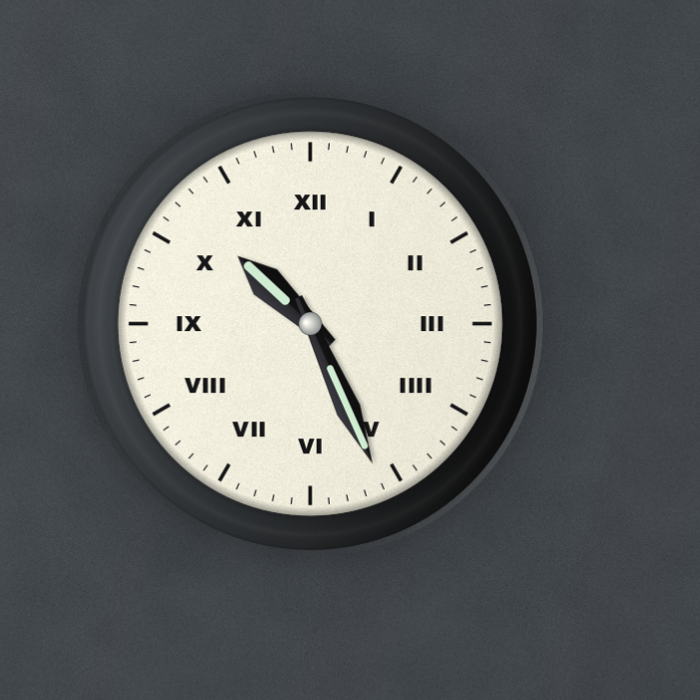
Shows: h=10 m=26
